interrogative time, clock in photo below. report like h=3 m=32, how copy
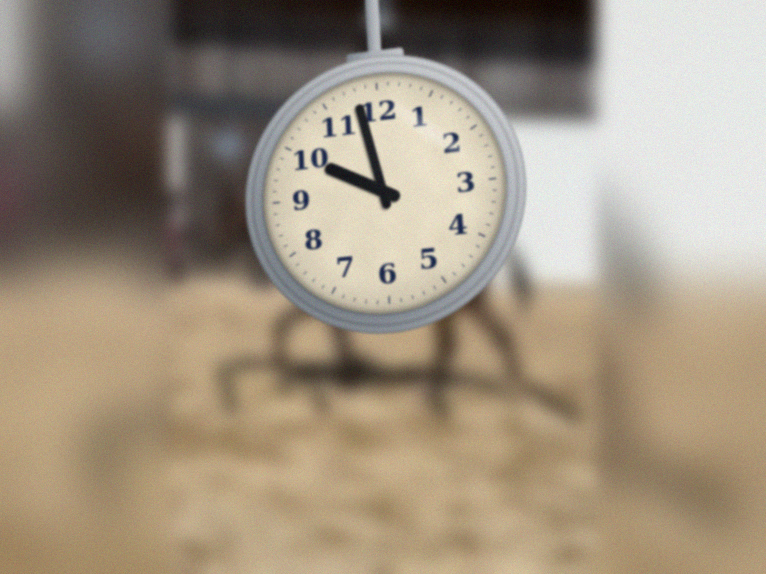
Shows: h=9 m=58
